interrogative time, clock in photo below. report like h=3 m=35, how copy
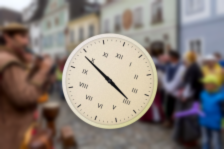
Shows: h=3 m=49
